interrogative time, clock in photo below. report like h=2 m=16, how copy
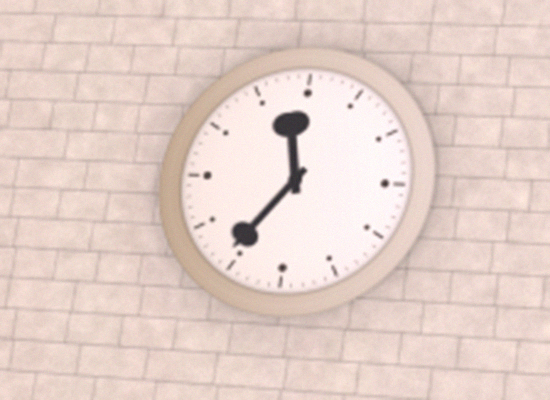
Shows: h=11 m=36
